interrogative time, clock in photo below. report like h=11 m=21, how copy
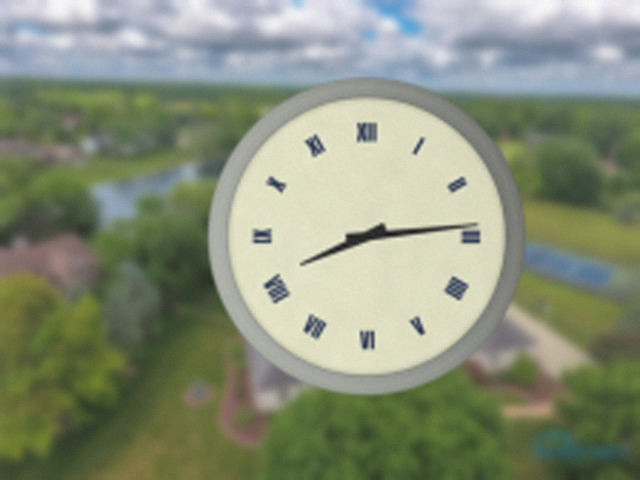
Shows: h=8 m=14
